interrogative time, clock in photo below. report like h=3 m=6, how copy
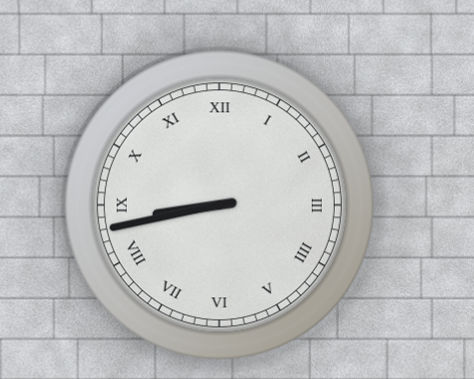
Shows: h=8 m=43
